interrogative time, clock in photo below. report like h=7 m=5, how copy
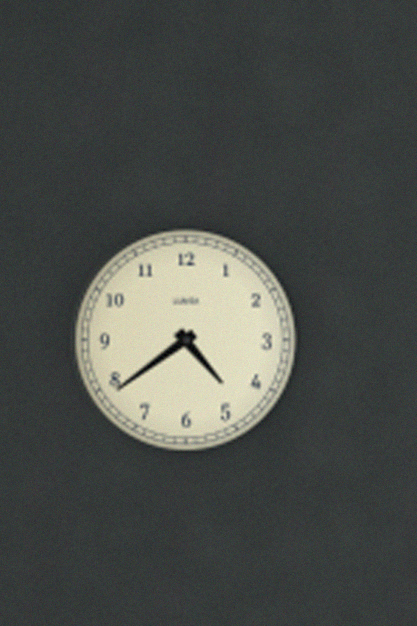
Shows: h=4 m=39
